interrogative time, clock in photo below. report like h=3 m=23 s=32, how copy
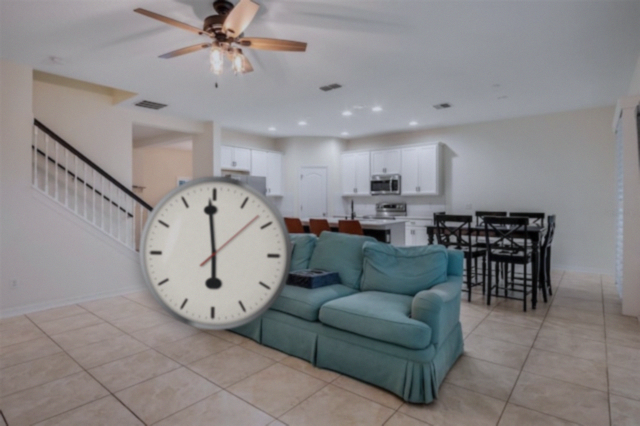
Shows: h=5 m=59 s=8
